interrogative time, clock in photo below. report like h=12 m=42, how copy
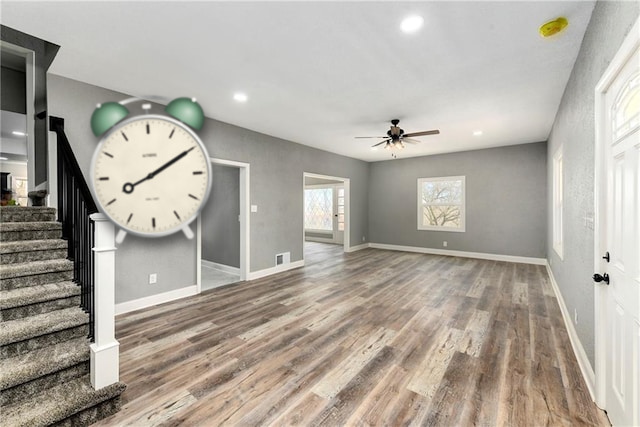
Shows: h=8 m=10
